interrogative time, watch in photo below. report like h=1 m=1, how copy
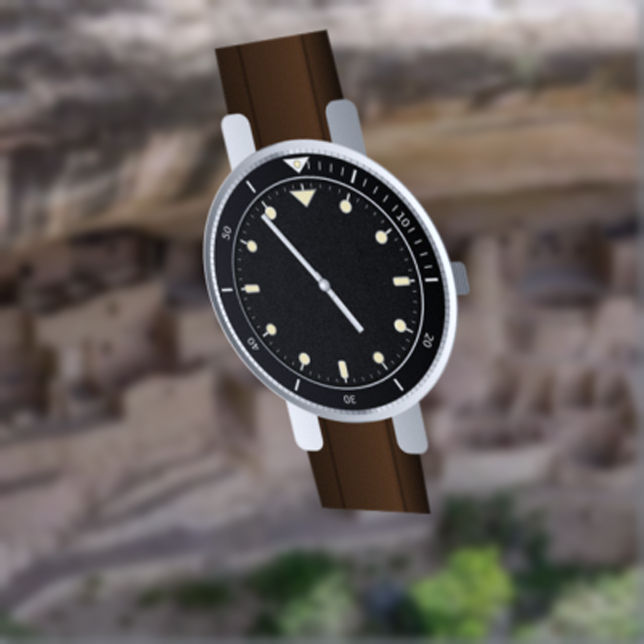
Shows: h=4 m=54
